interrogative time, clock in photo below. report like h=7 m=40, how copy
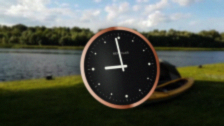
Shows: h=8 m=59
